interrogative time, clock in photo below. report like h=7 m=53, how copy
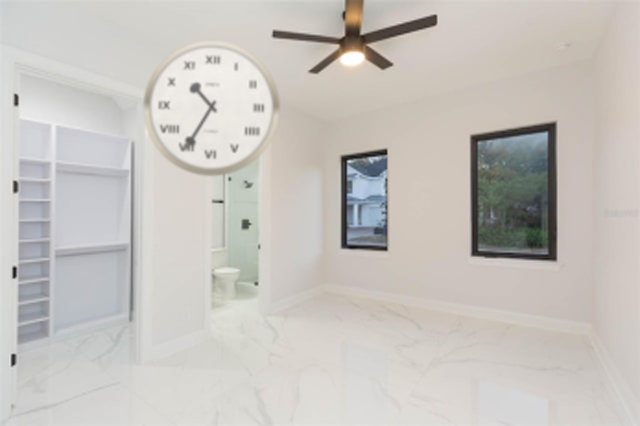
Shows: h=10 m=35
